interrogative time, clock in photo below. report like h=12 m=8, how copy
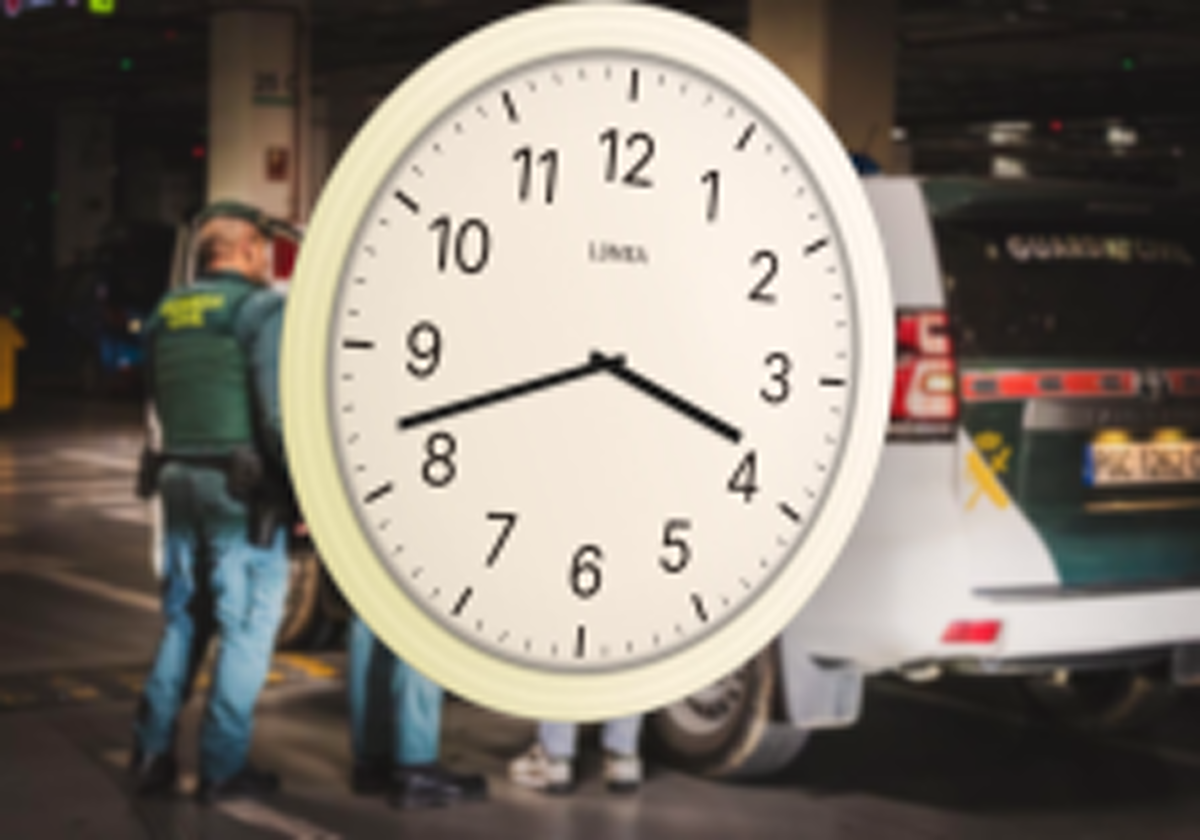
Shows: h=3 m=42
